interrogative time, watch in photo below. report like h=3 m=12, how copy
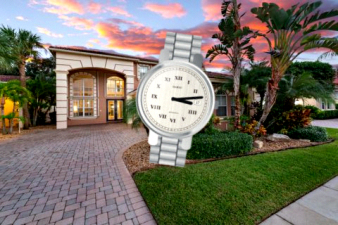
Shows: h=3 m=13
